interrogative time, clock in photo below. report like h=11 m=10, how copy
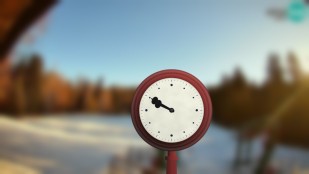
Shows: h=9 m=50
